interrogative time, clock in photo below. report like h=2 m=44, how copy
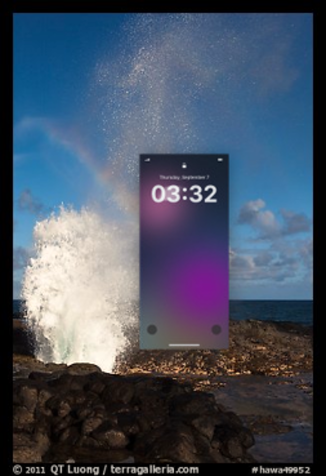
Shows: h=3 m=32
